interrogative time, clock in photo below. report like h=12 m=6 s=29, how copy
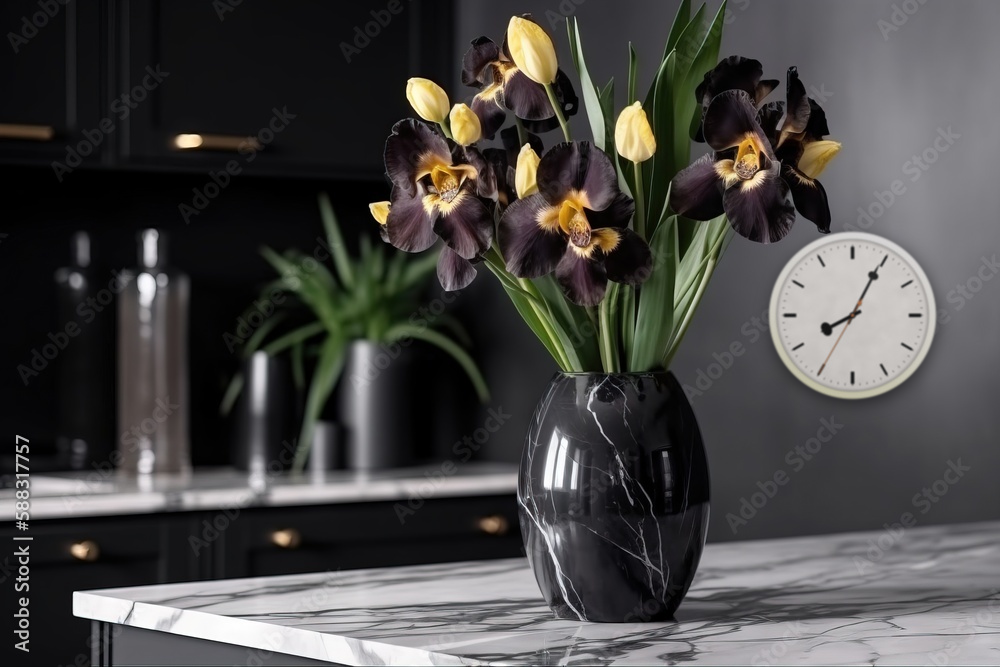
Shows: h=8 m=4 s=35
